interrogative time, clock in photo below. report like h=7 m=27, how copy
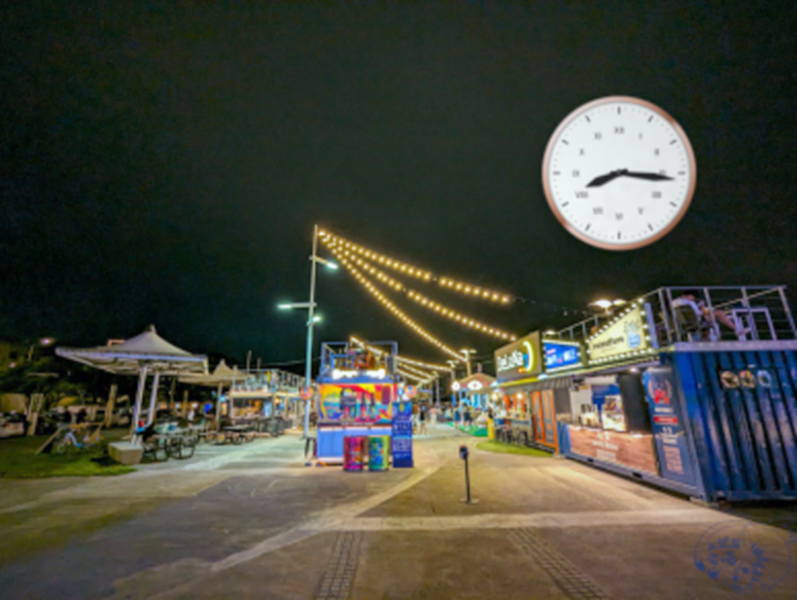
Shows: h=8 m=16
